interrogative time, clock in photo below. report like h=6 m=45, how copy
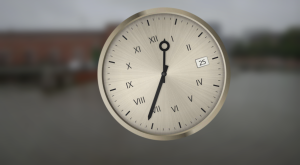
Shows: h=12 m=36
